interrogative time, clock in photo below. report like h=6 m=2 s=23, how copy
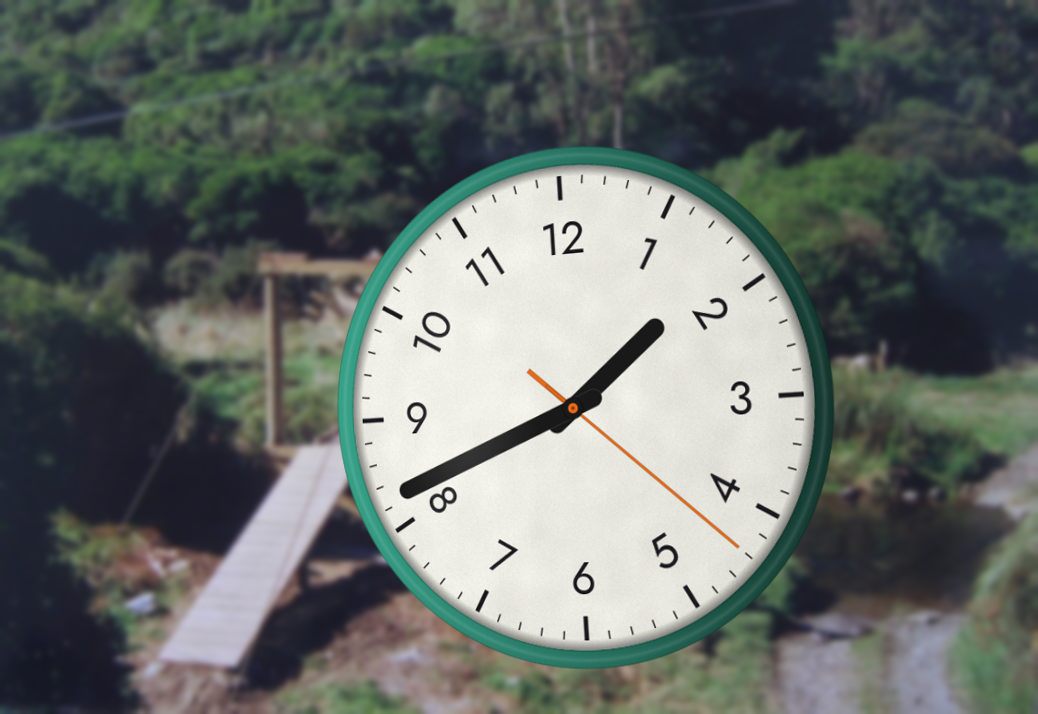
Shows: h=1 m=41 s=22
